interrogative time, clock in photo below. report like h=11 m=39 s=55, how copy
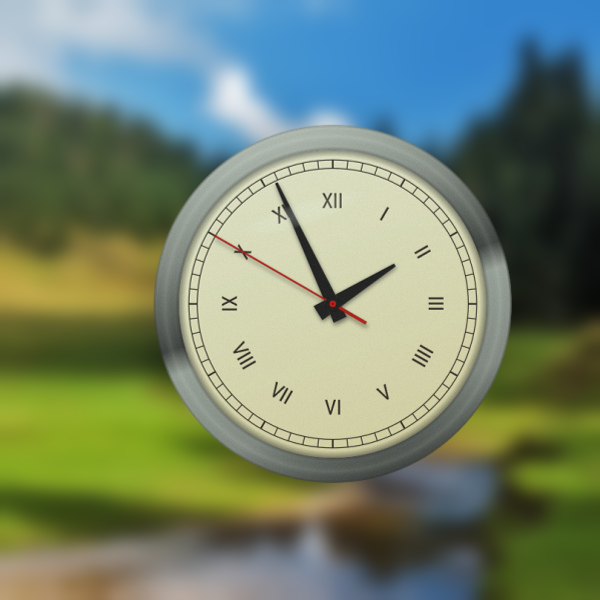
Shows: h=1 m=55 s=50
